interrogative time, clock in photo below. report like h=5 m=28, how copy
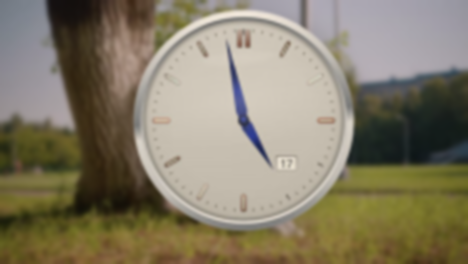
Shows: h=4 m=58
